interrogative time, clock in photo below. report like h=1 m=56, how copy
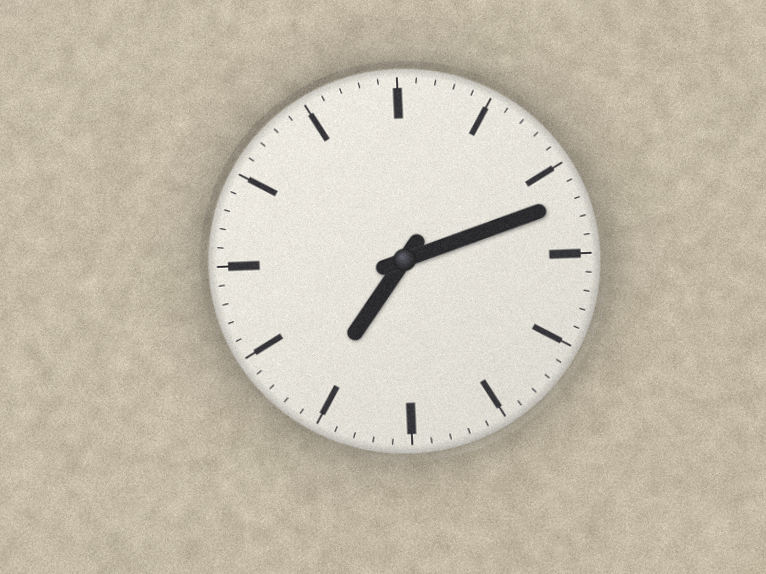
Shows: h=7 m=12
